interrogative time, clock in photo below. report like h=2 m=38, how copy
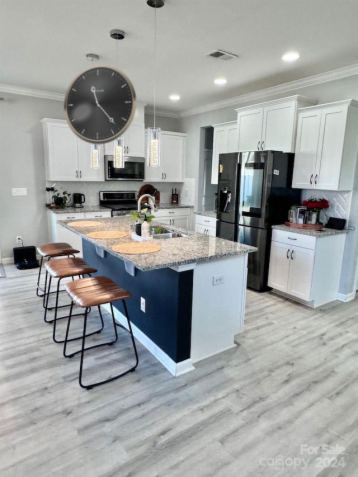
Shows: h=11 m=23
